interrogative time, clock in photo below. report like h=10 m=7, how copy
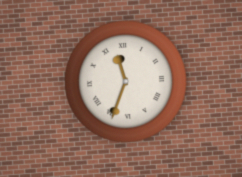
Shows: h=11 m=34
